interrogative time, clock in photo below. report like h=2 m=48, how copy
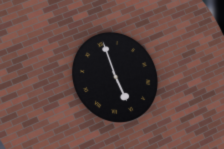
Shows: h=6 m=1
